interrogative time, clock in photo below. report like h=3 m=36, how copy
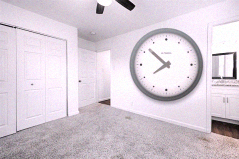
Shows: h=7 m=52
